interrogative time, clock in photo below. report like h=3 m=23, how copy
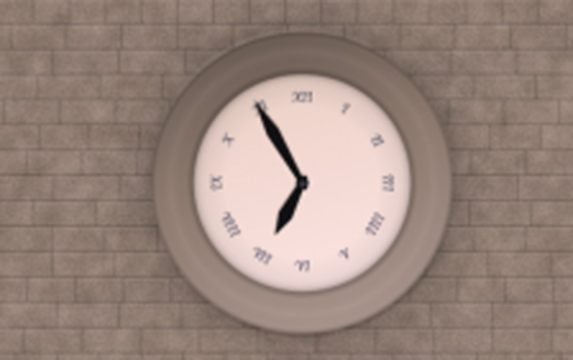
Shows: h=6 m=55
